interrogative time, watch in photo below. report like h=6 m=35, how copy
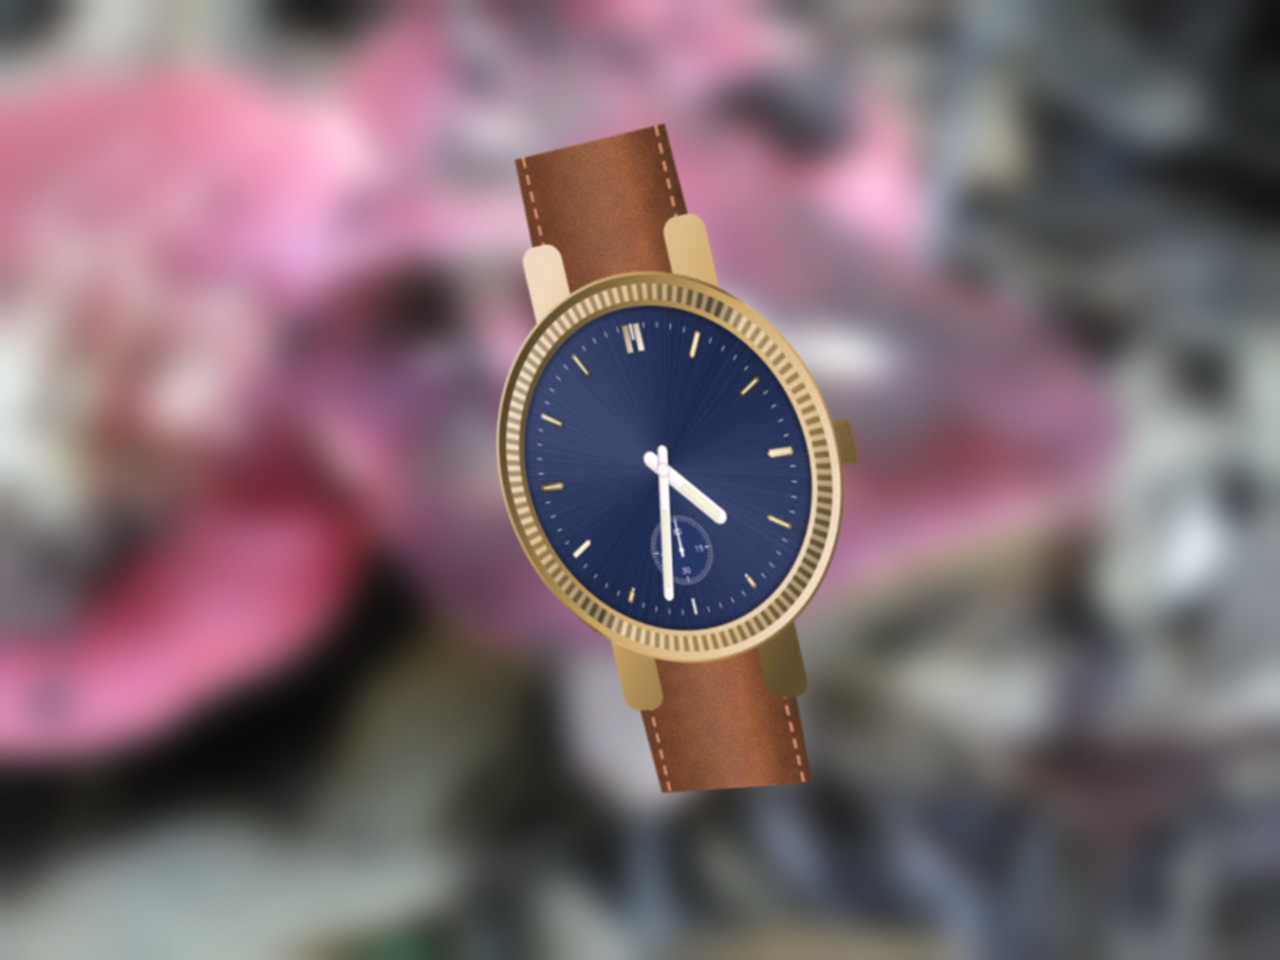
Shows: h=4 m=32
